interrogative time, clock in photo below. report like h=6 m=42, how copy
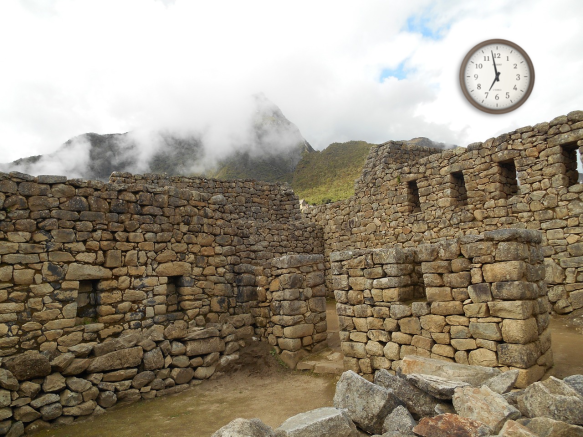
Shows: h=6 m=58
